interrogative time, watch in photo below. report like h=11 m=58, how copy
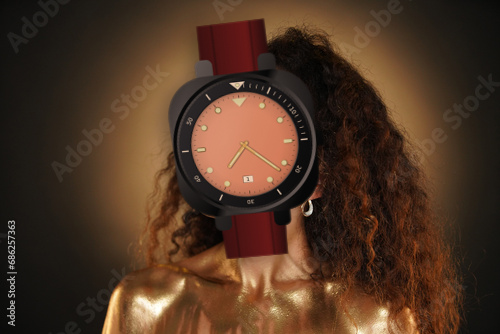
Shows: h=7 m=22
